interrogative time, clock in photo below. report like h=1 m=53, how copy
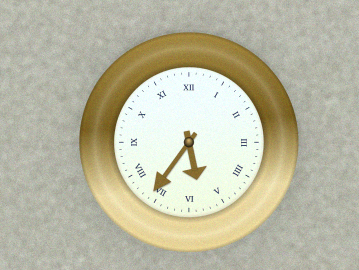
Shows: h=5 m=36
